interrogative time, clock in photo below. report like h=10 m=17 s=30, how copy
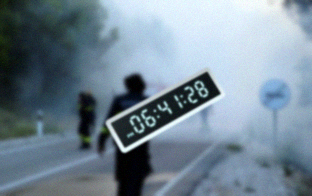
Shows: h=6 m=41 s=28
